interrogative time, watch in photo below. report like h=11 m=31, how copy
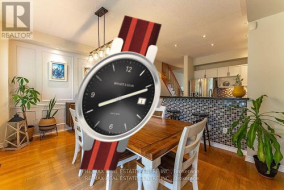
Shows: h=8 m=11
